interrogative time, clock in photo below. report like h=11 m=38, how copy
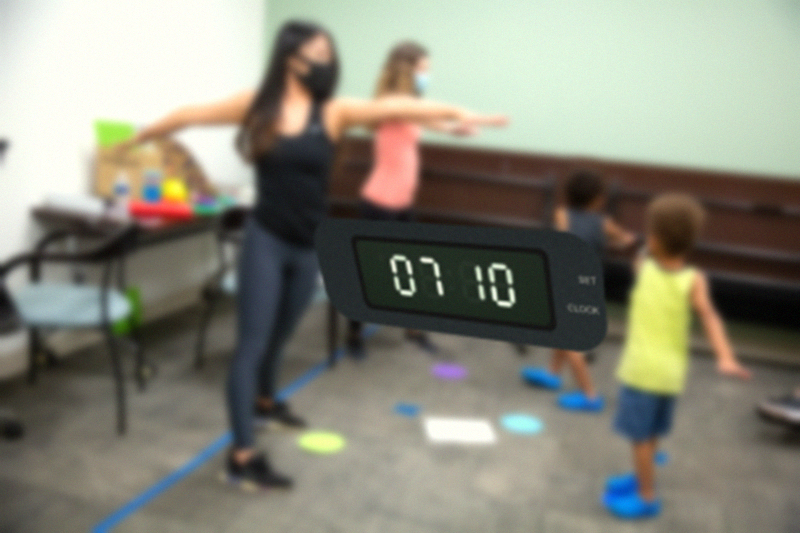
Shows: h=7 m=10
